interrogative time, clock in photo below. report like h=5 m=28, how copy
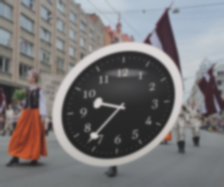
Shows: h=9 m=37
